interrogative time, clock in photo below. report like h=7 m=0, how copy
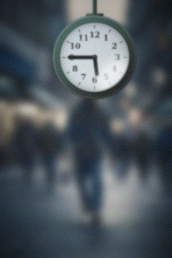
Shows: h=5 m=45
